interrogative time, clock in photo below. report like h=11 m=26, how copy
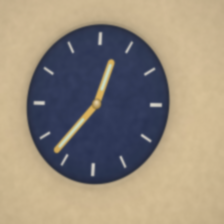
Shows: h=12 m=37
